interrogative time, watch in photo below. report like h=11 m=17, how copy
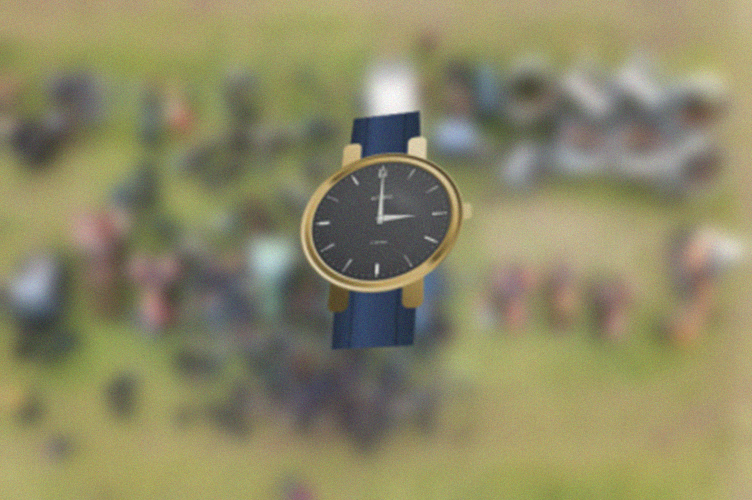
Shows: h=3 m=0
